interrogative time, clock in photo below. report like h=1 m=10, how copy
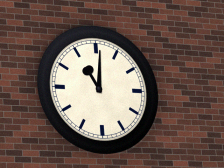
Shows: h=11 m=1
